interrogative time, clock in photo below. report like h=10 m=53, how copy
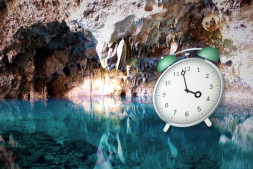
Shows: h=3 m=58
